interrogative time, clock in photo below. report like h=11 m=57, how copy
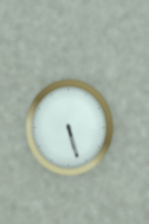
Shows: h=5 m=27
